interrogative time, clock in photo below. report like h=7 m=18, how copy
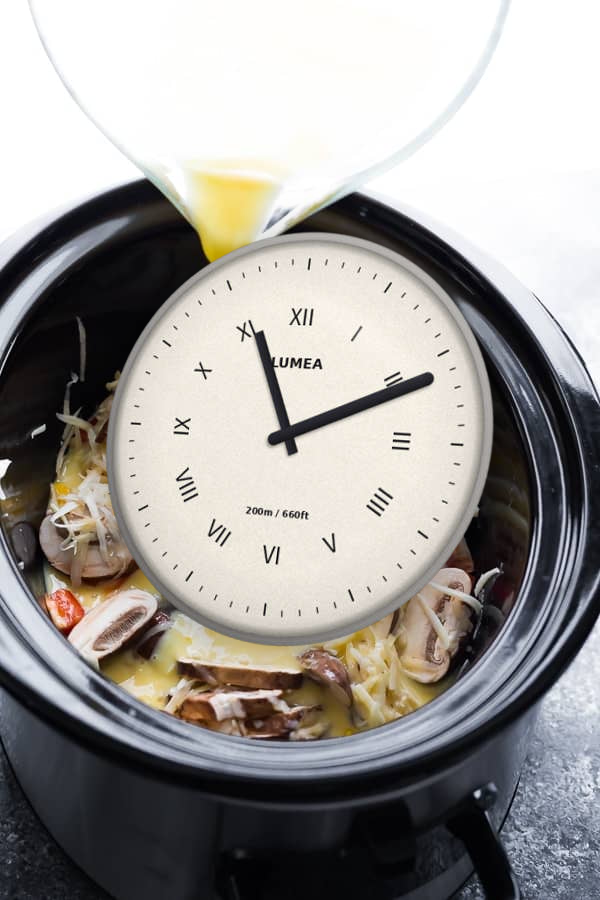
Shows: h=11 m=11
